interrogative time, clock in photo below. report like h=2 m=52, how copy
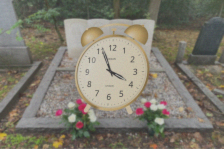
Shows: h=3 m=56
